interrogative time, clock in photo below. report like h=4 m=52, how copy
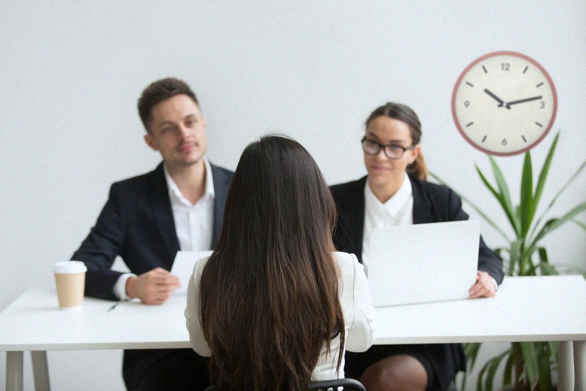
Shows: h=10 m=13
